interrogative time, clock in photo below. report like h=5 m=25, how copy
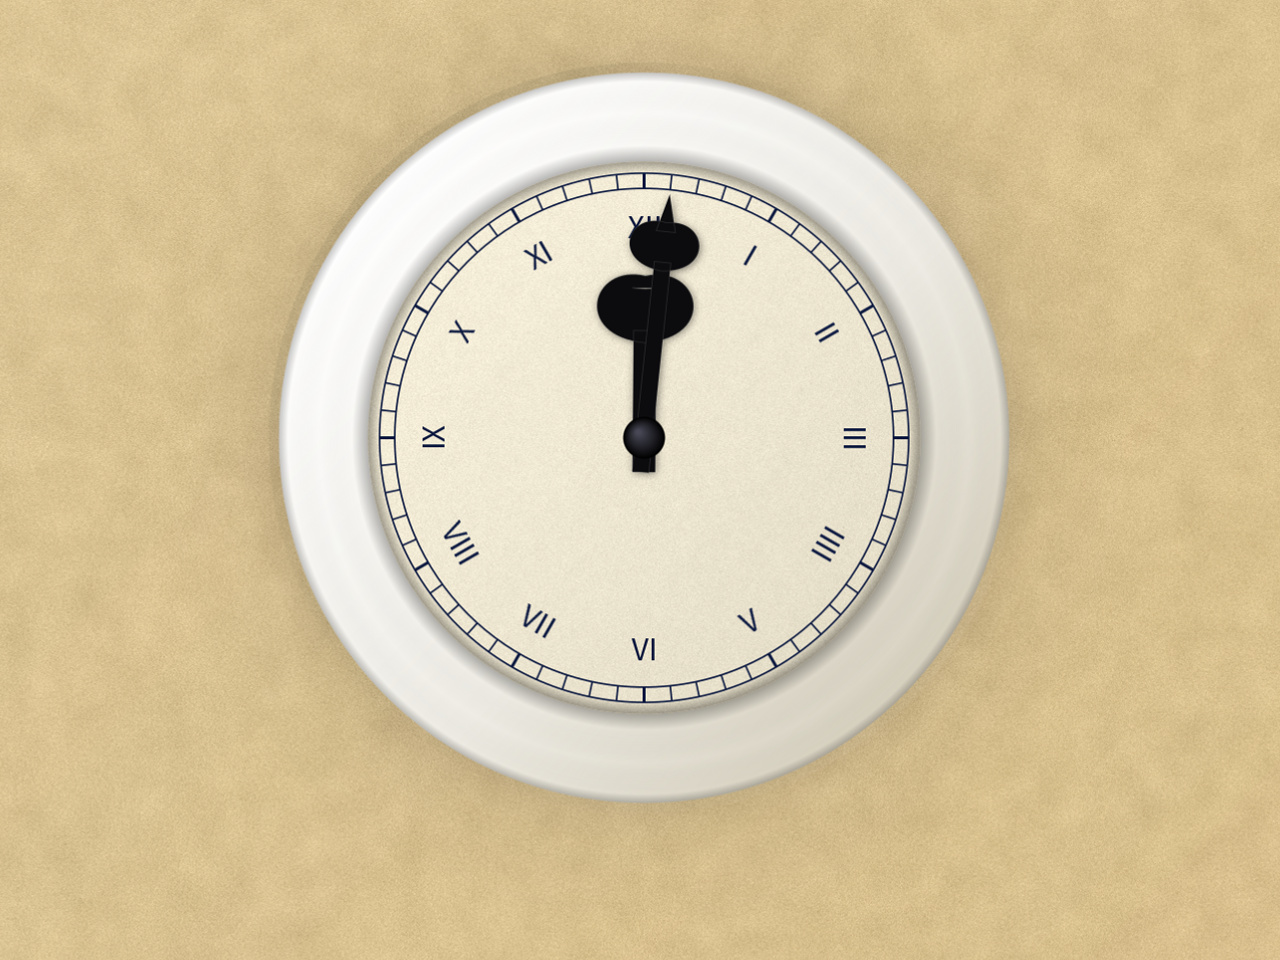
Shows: h=12 m=1
